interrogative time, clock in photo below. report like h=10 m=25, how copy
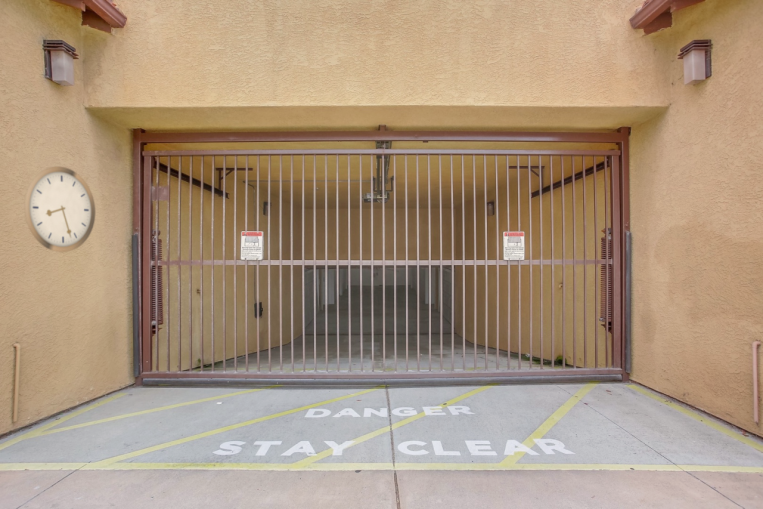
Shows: h=8 m=27
